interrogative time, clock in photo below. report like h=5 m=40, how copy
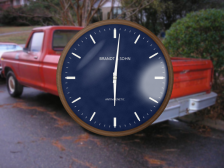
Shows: h=6 m=1
